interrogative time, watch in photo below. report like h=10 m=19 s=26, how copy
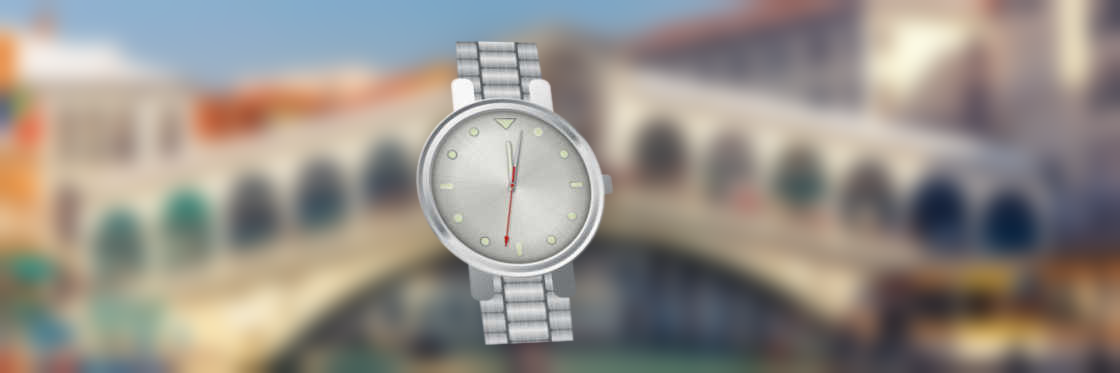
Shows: h=12 m=2 s=32
